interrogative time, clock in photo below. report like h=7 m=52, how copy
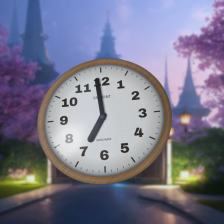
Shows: h=6 m=59
